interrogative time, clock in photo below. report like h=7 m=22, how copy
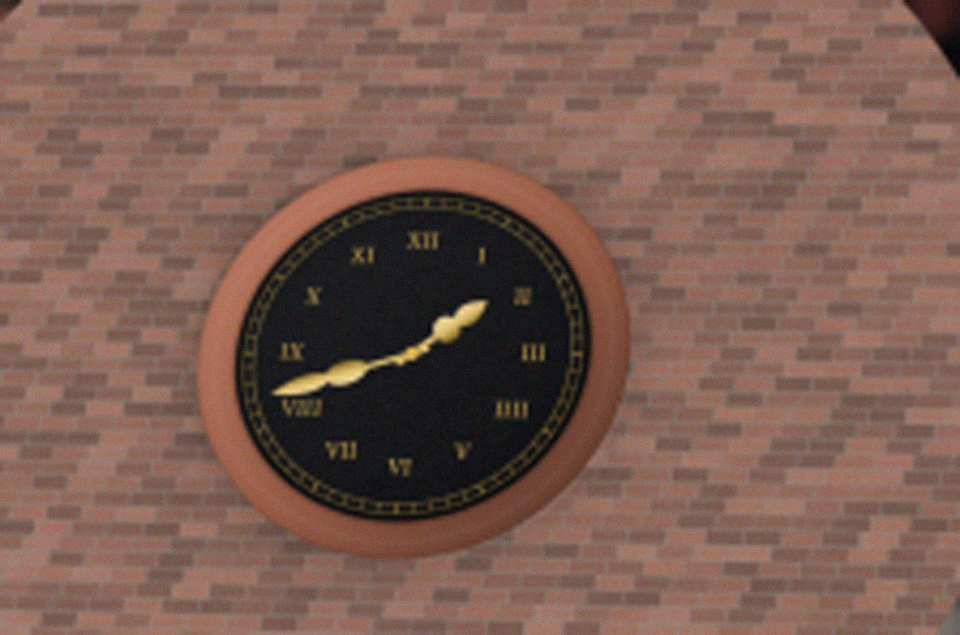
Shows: h=1 m=42
